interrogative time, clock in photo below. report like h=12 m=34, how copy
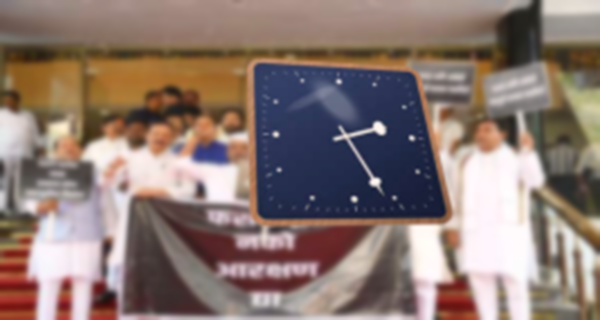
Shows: h=2 m=26
